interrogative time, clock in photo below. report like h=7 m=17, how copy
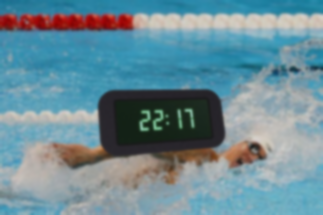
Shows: h=22 m=17
